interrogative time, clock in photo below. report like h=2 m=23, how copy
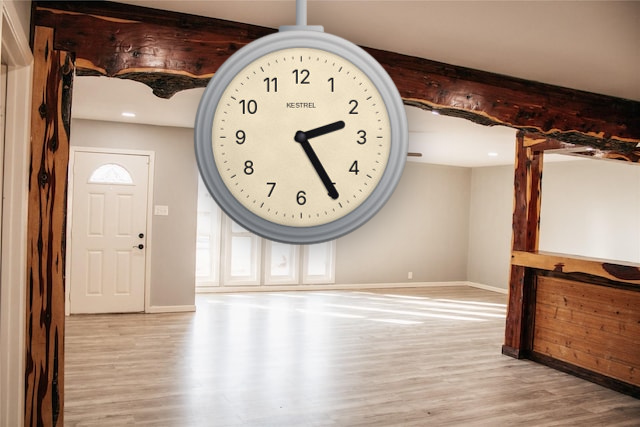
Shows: h=2 m=25
